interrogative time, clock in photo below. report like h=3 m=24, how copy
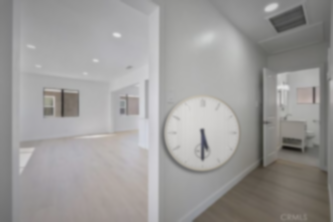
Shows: h=5 m=30
